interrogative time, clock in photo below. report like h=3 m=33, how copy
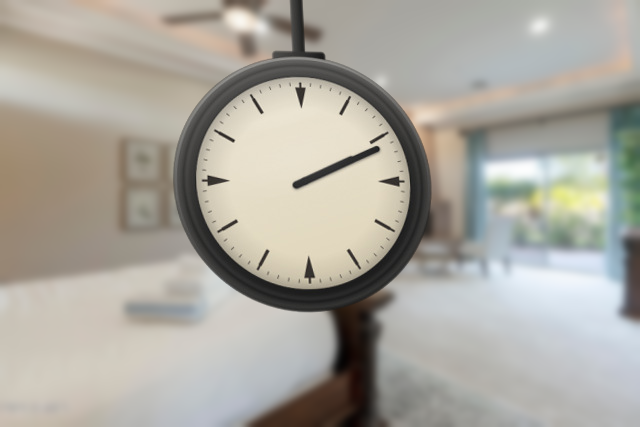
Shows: h=2 m=11
